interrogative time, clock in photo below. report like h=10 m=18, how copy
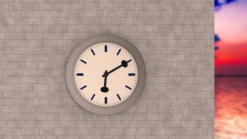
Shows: h=6 m=10
